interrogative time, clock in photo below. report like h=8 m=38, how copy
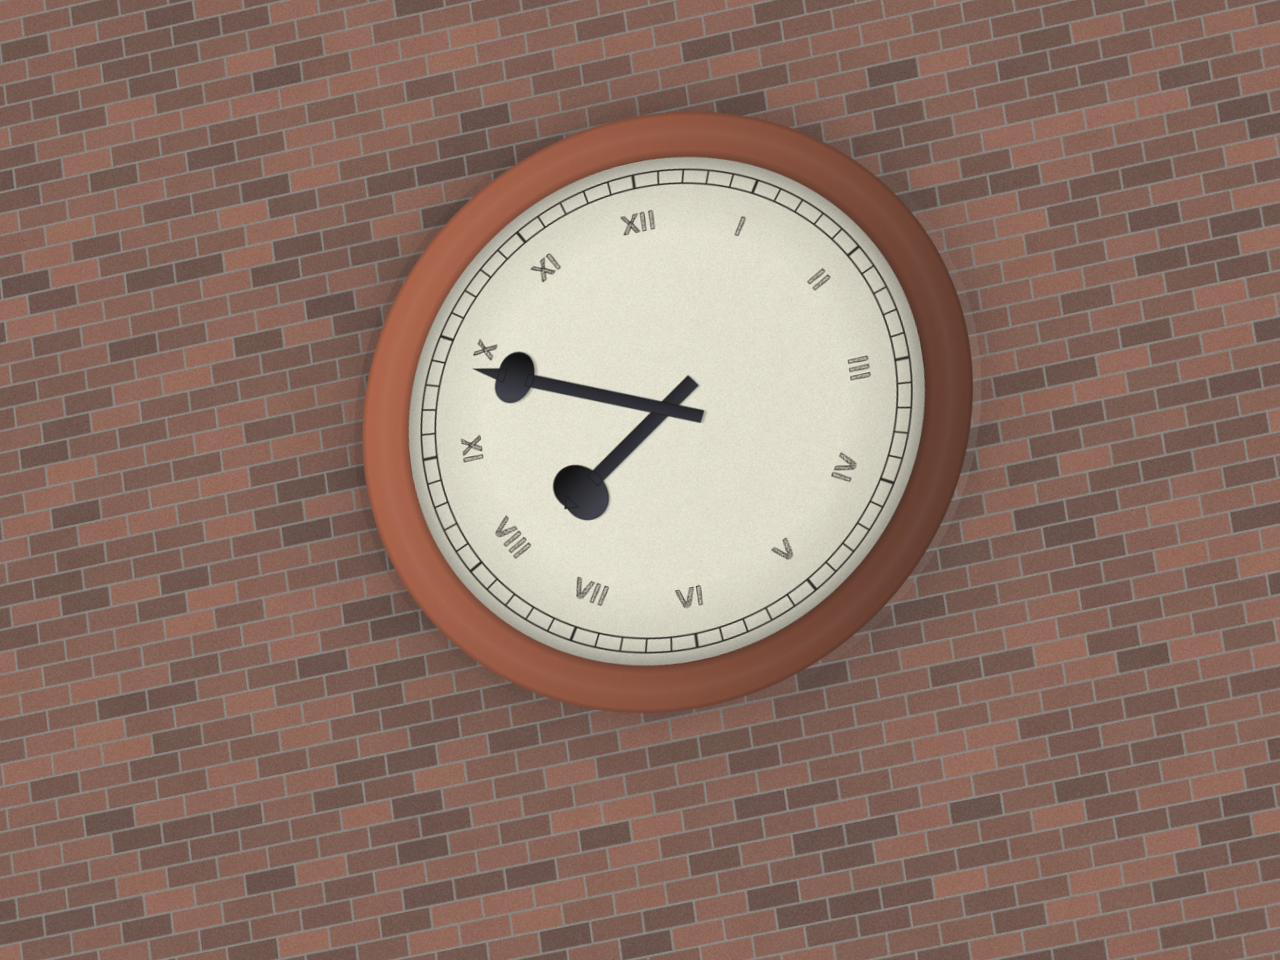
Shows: h=7 m=49
